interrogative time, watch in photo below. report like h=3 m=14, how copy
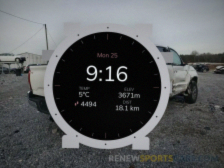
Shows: h=9 m=16
